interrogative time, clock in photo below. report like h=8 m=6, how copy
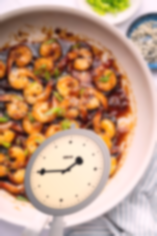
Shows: h=1 m=45
